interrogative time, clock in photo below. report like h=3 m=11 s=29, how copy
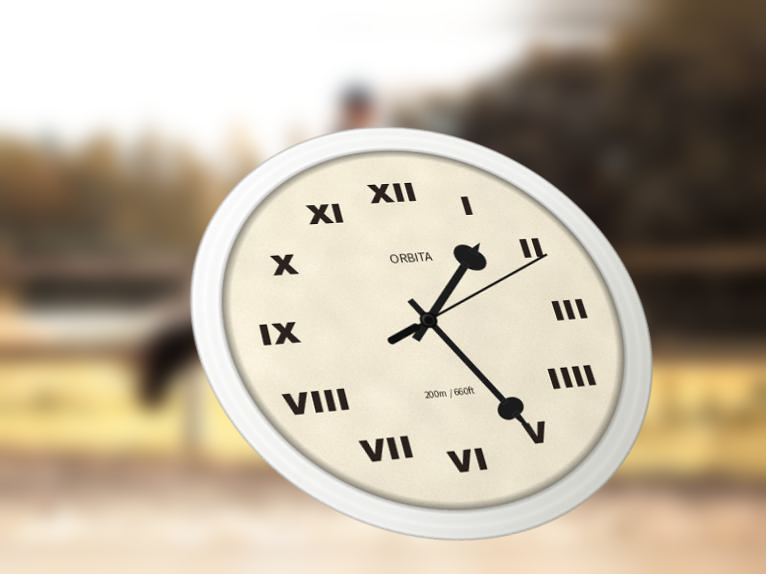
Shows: h=1 m=25 s=11
